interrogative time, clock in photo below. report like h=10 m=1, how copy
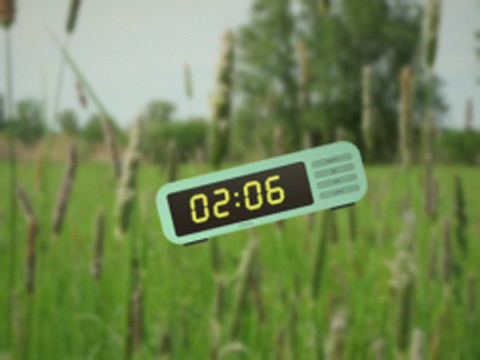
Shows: h=2 m=6
